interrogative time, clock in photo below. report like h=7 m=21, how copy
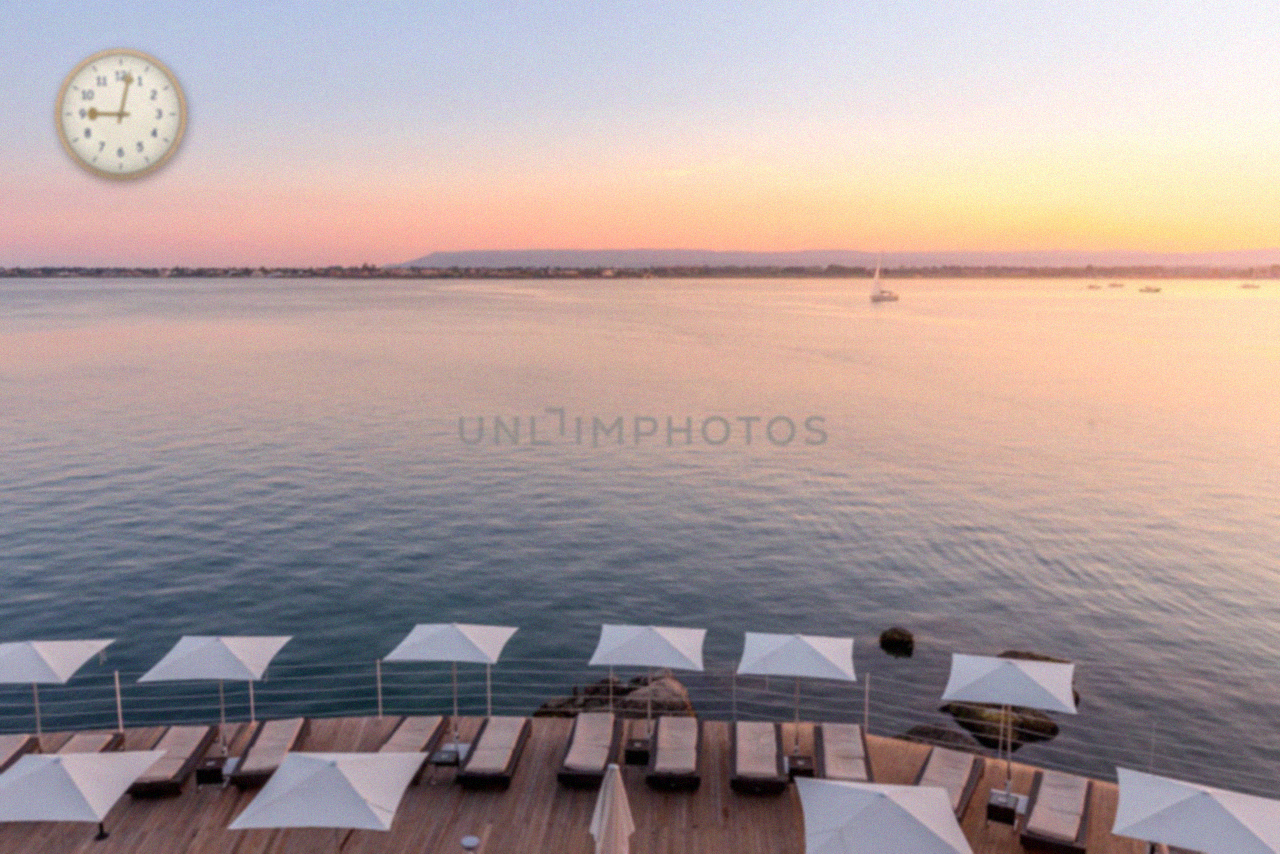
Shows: h=9 m=2
